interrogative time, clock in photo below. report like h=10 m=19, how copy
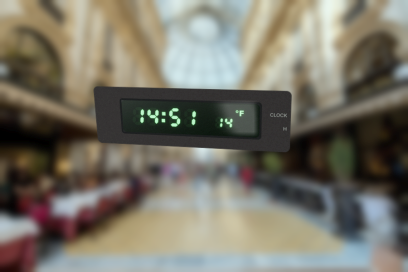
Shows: h=14 m=51
